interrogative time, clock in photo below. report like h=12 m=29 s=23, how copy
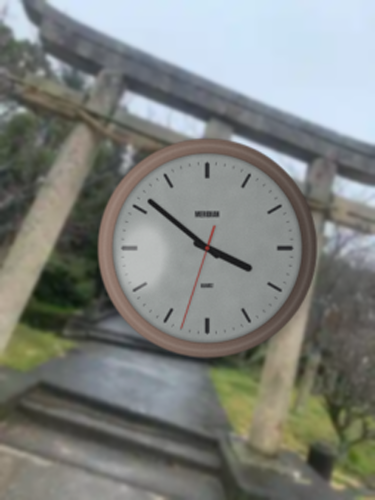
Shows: h=3 m=51 s=33
